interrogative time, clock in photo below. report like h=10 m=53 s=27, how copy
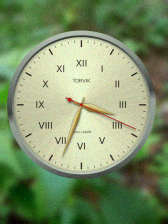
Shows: h=3 m=33 s=19
